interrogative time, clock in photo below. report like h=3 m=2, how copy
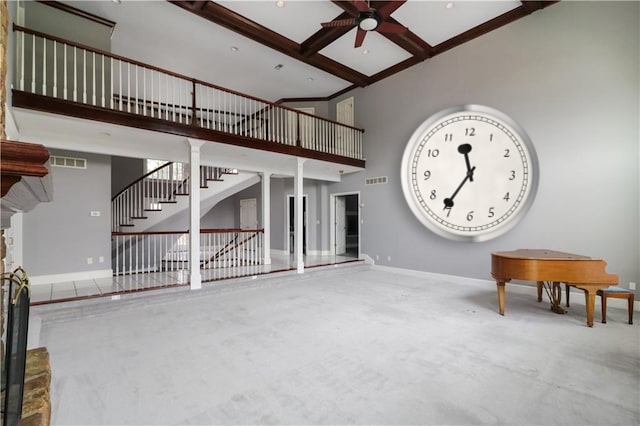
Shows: h=11 m=36
